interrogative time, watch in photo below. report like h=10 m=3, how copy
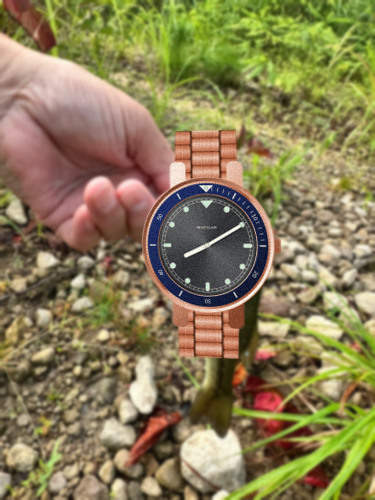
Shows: h=8 m=10
